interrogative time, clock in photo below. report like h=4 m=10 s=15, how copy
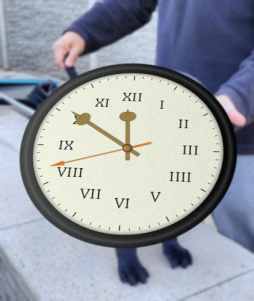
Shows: h=11 m=50 s=42
